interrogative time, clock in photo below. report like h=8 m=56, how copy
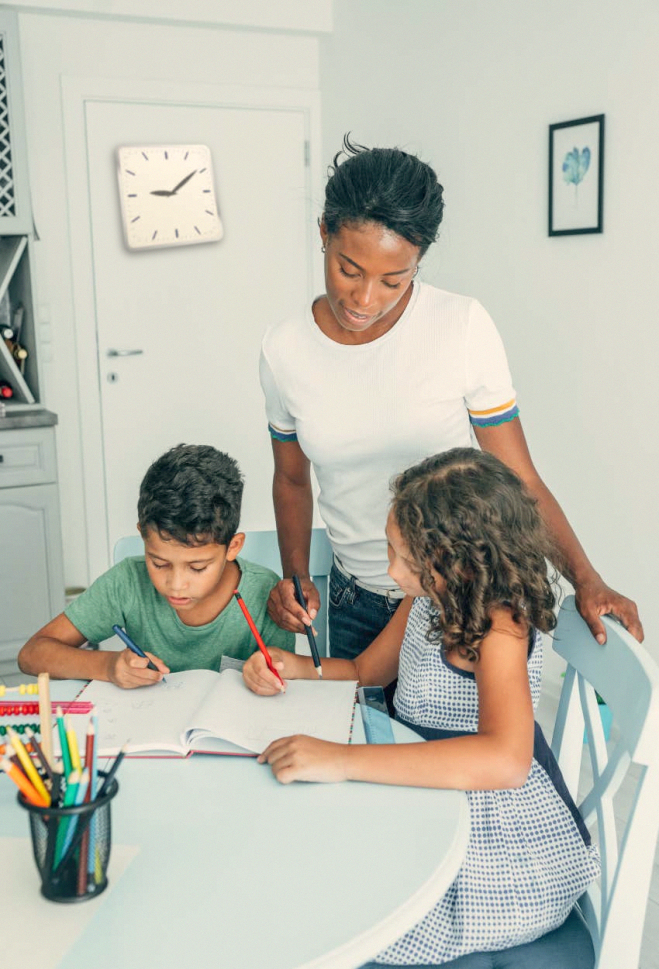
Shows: h=9 m=9
